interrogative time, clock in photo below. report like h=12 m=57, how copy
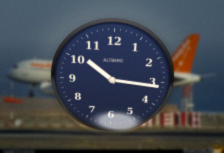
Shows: h=10 m=16
